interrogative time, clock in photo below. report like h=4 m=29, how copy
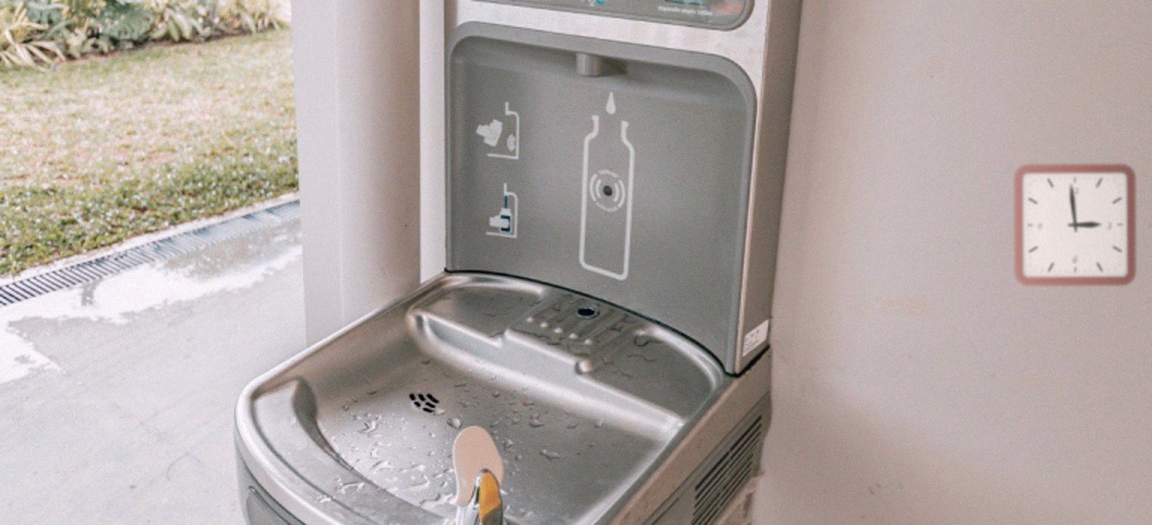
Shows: h=2 m=59
